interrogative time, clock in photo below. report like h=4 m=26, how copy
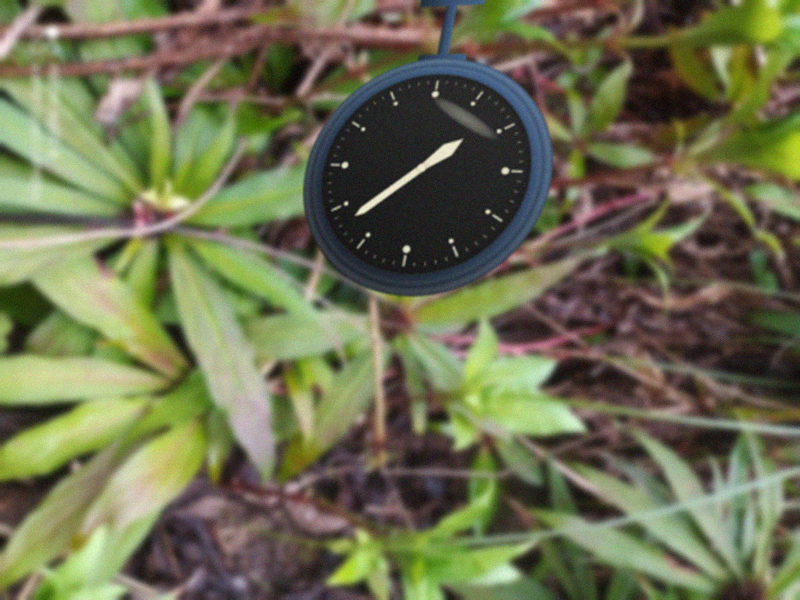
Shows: h=1 m=38
